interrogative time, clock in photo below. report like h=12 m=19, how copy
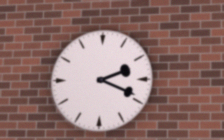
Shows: h=2 m=19
